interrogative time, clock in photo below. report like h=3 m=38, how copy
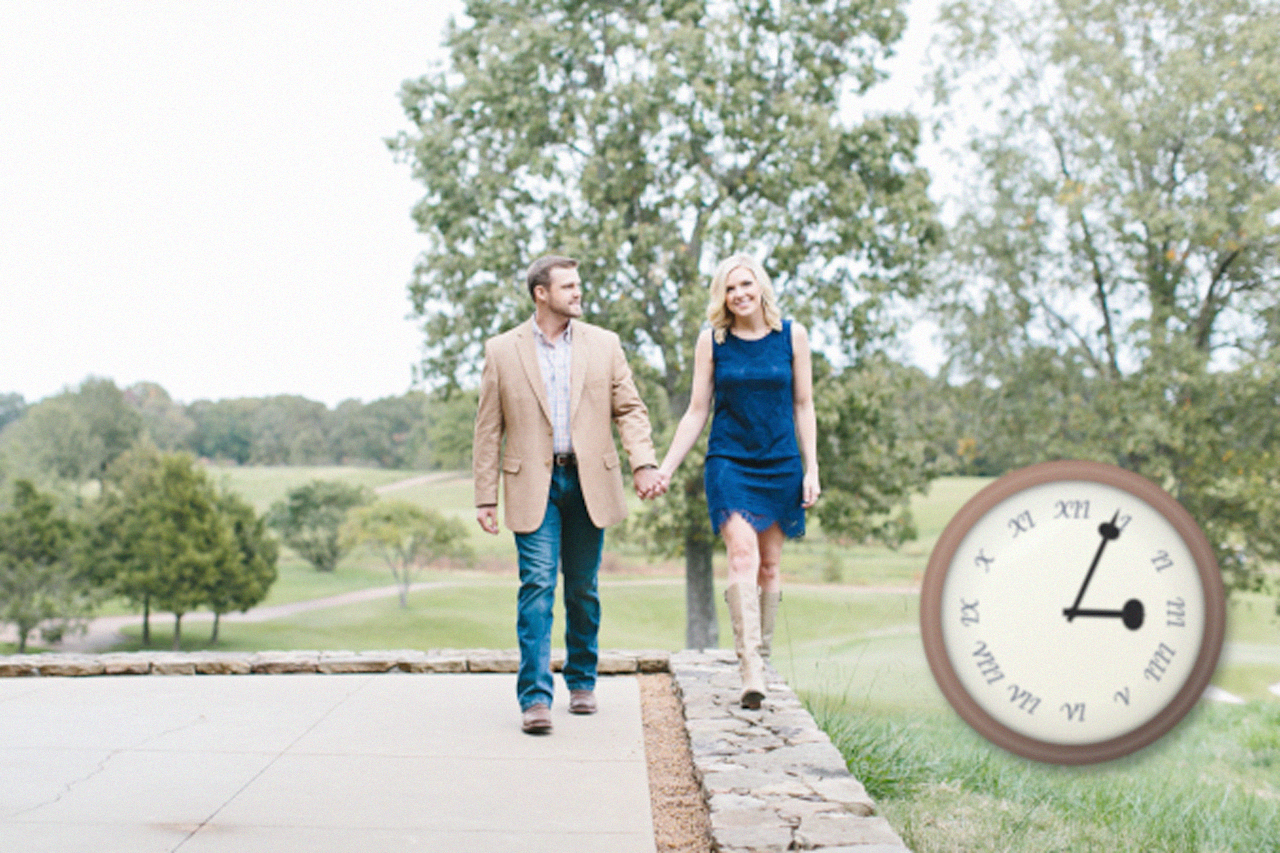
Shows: h=3 m=4
